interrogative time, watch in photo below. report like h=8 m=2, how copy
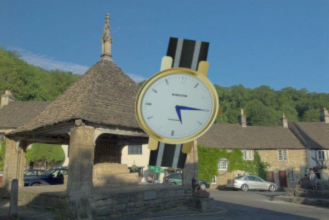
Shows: h=5 m=15
